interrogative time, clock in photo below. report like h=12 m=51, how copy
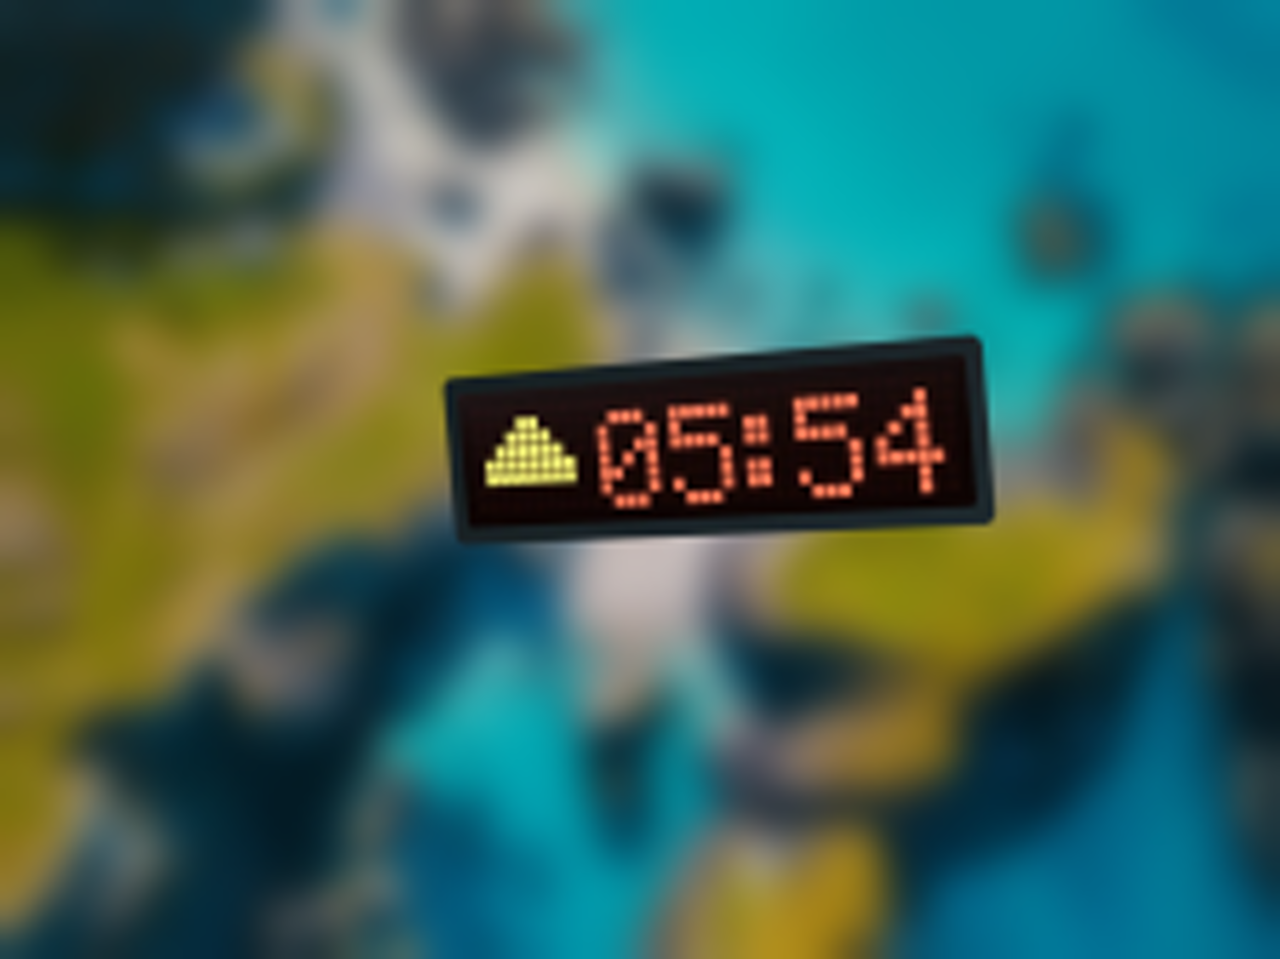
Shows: h=5 m=54
